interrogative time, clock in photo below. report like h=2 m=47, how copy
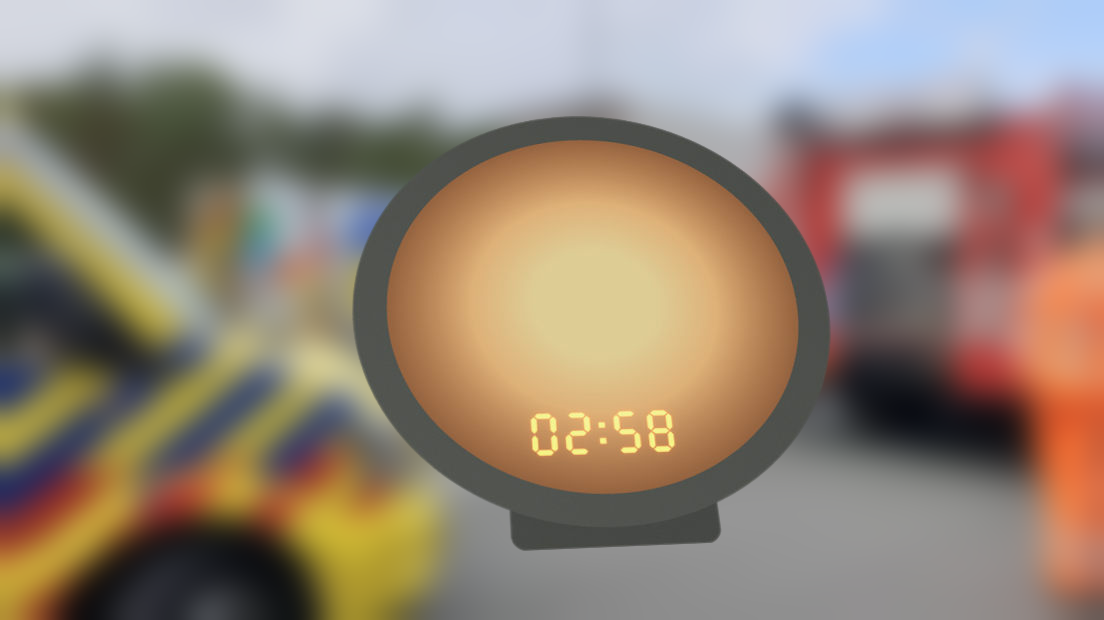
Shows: h=2 m=58
